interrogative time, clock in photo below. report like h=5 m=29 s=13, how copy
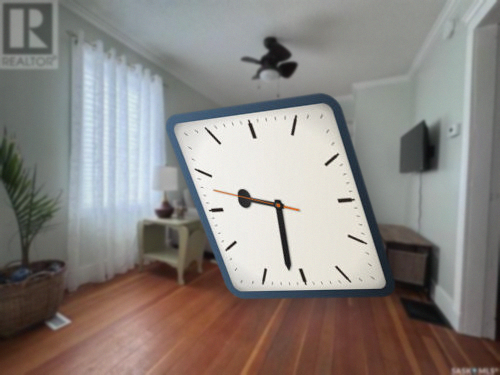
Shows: h=9 m=31 s=48
